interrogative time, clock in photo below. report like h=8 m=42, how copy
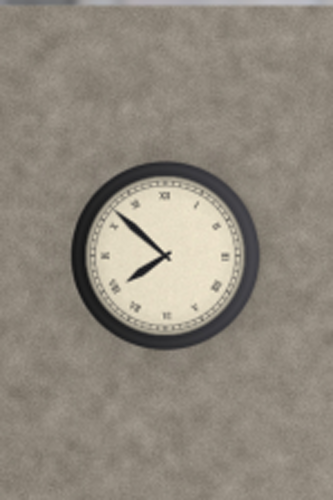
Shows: h=7 m=52
